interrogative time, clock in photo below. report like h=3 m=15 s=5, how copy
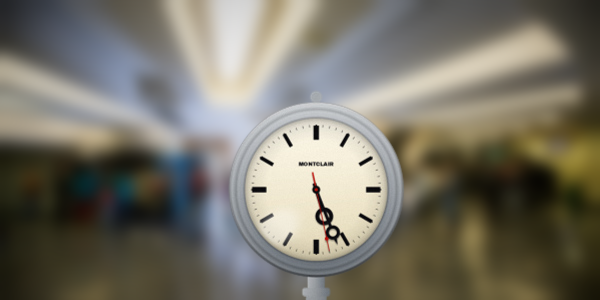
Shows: h=5 m=26 s=28
